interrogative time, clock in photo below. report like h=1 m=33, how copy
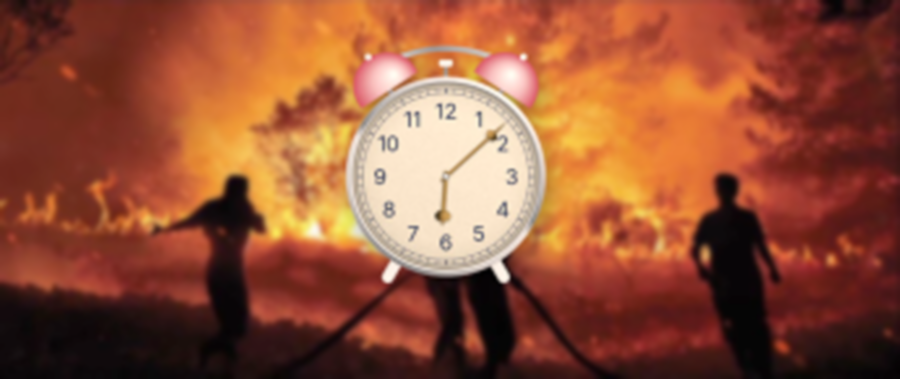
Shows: h=6 m=8
